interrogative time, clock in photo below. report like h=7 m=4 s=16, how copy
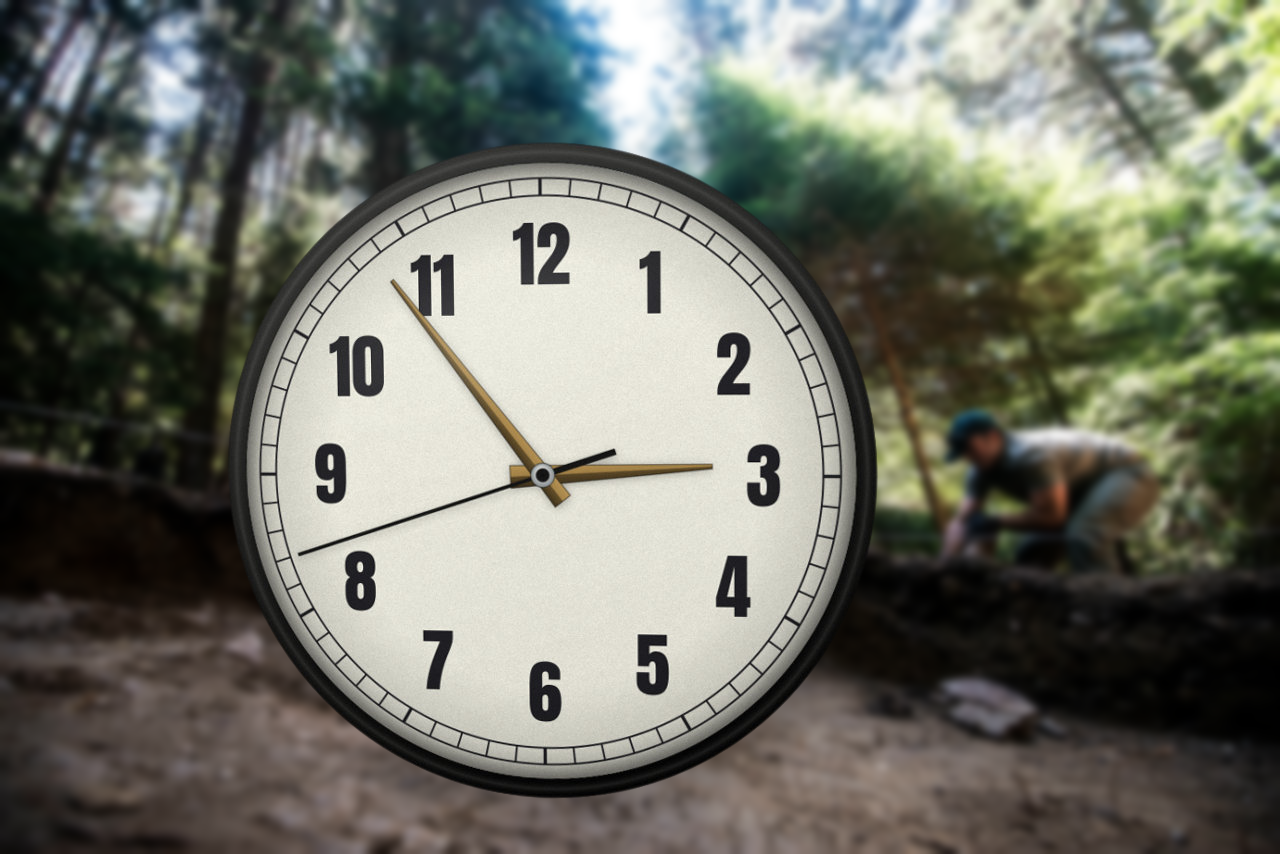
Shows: h=2 m=53 s=42
